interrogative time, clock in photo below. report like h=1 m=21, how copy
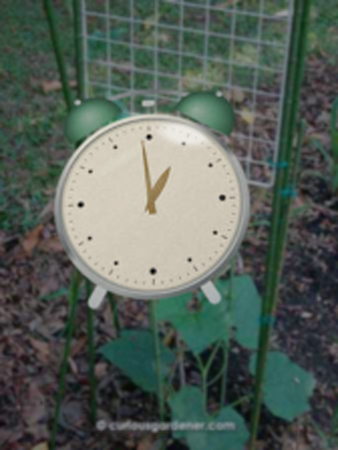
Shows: h=12 m=59
